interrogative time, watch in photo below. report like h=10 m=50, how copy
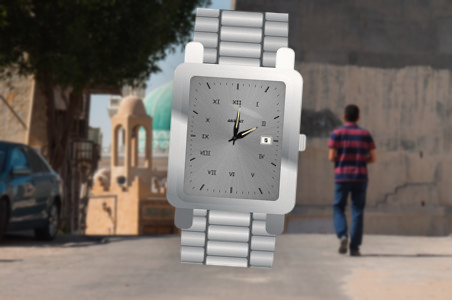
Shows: h=2 m=1
